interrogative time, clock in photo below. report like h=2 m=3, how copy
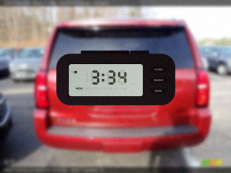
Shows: h=3 m=34
